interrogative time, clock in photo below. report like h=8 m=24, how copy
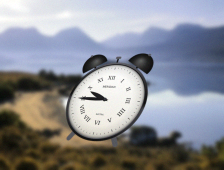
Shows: h=9 m=45
